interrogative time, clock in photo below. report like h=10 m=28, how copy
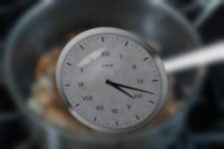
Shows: h=4 m=18
